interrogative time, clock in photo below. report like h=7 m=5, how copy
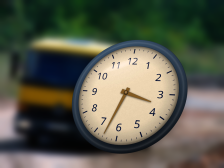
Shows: h=3 m=33
